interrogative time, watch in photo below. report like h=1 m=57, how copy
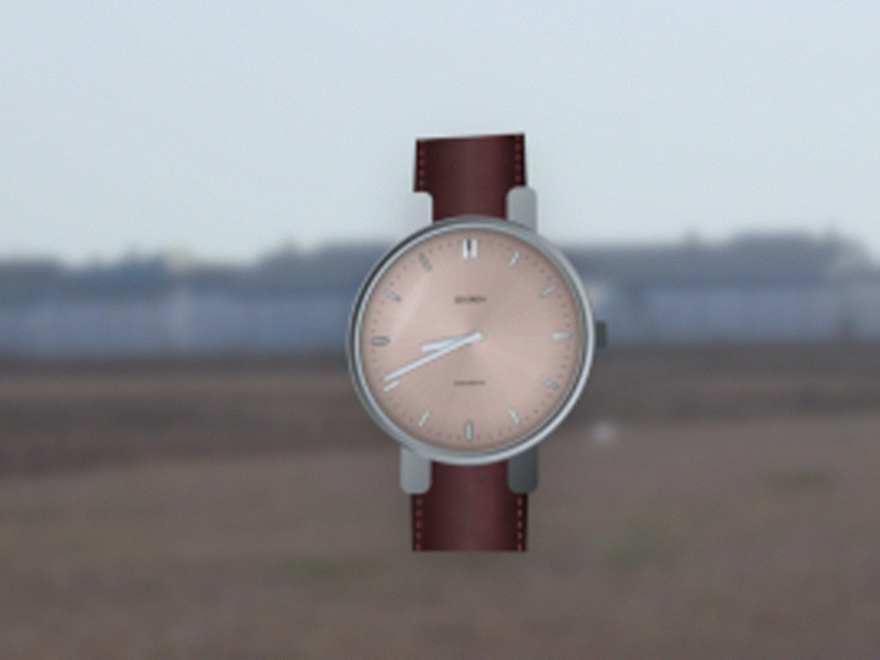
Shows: h=8 m=41
